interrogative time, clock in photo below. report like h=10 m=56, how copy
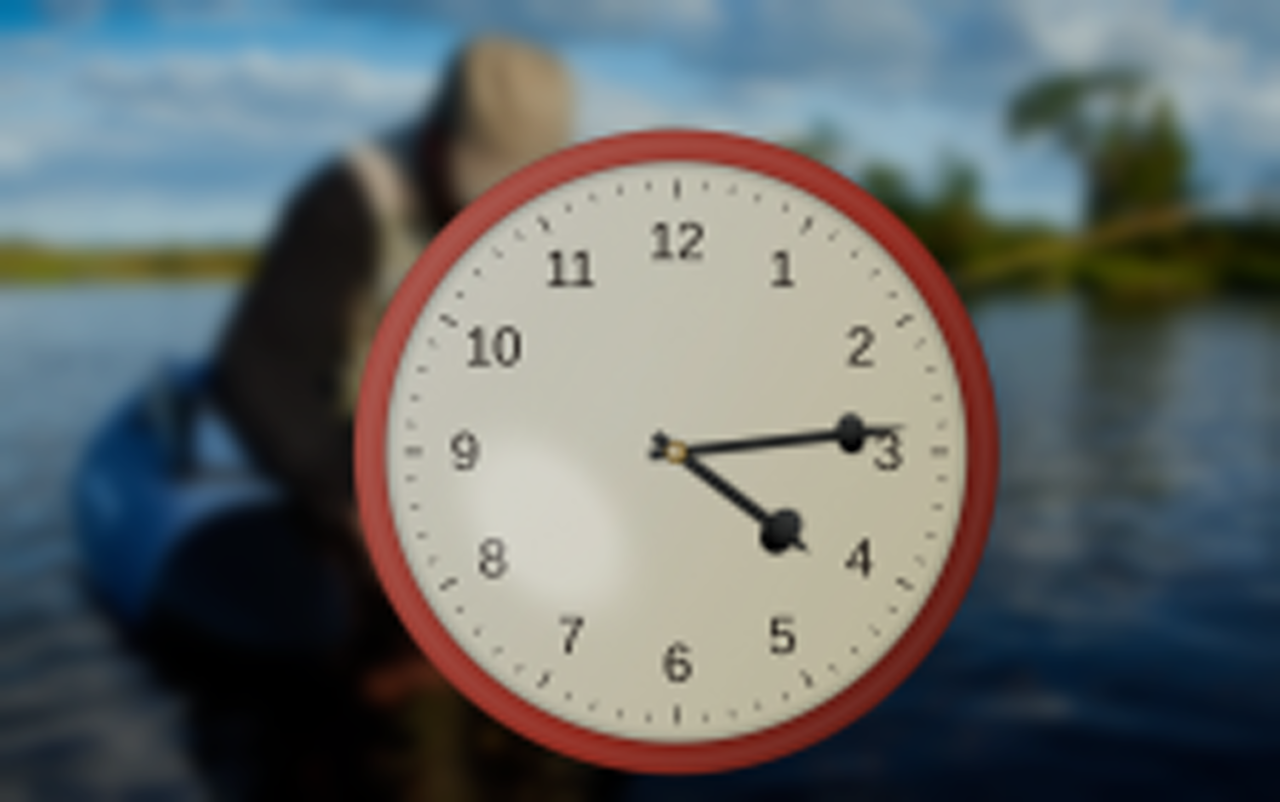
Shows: h=4 m=14
